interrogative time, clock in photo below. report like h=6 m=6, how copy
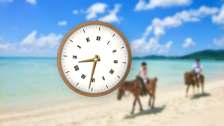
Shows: h=8 m=31
